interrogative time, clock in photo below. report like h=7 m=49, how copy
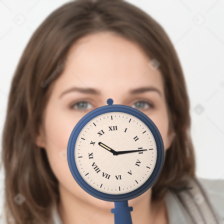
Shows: h=10 m=15
